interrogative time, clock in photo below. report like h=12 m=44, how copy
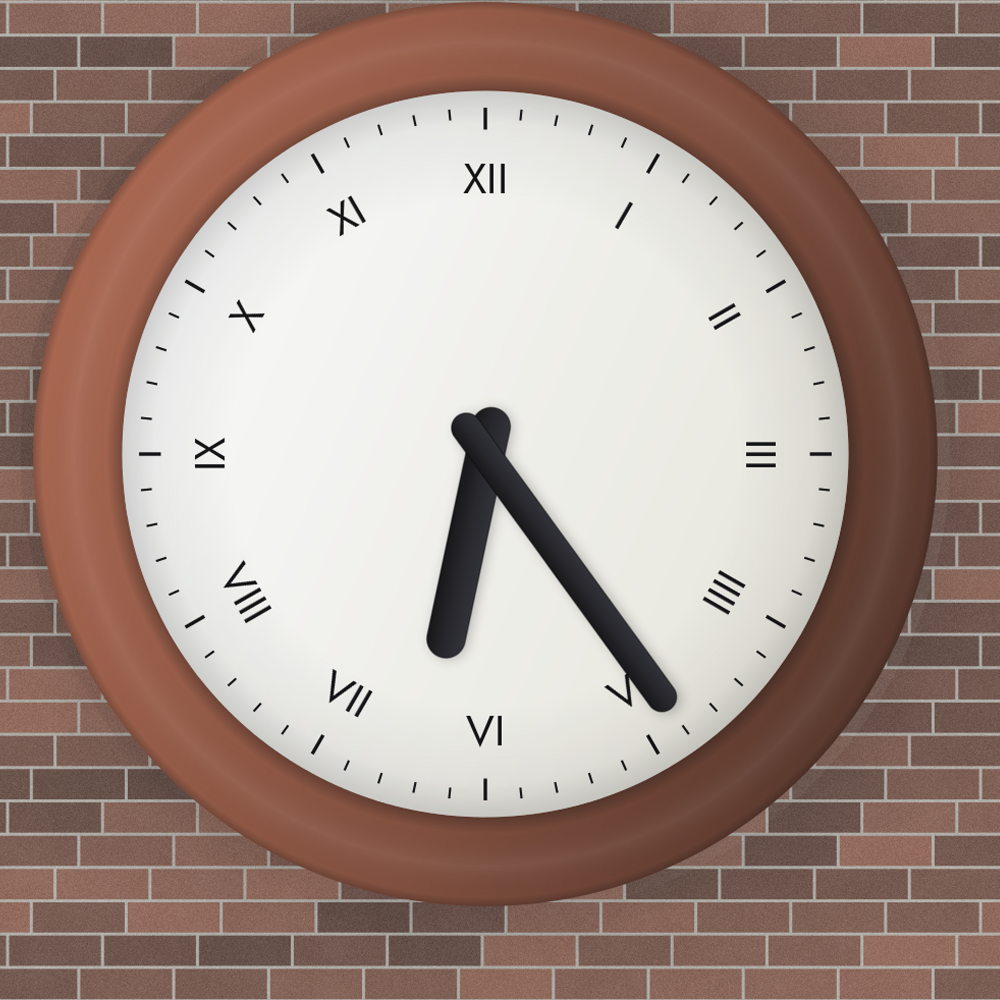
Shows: h=6 m=24
